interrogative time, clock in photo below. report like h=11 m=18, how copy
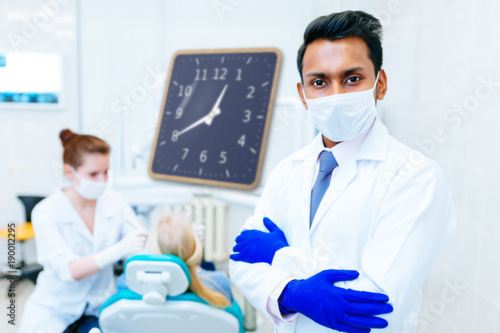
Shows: h=12 m=40
